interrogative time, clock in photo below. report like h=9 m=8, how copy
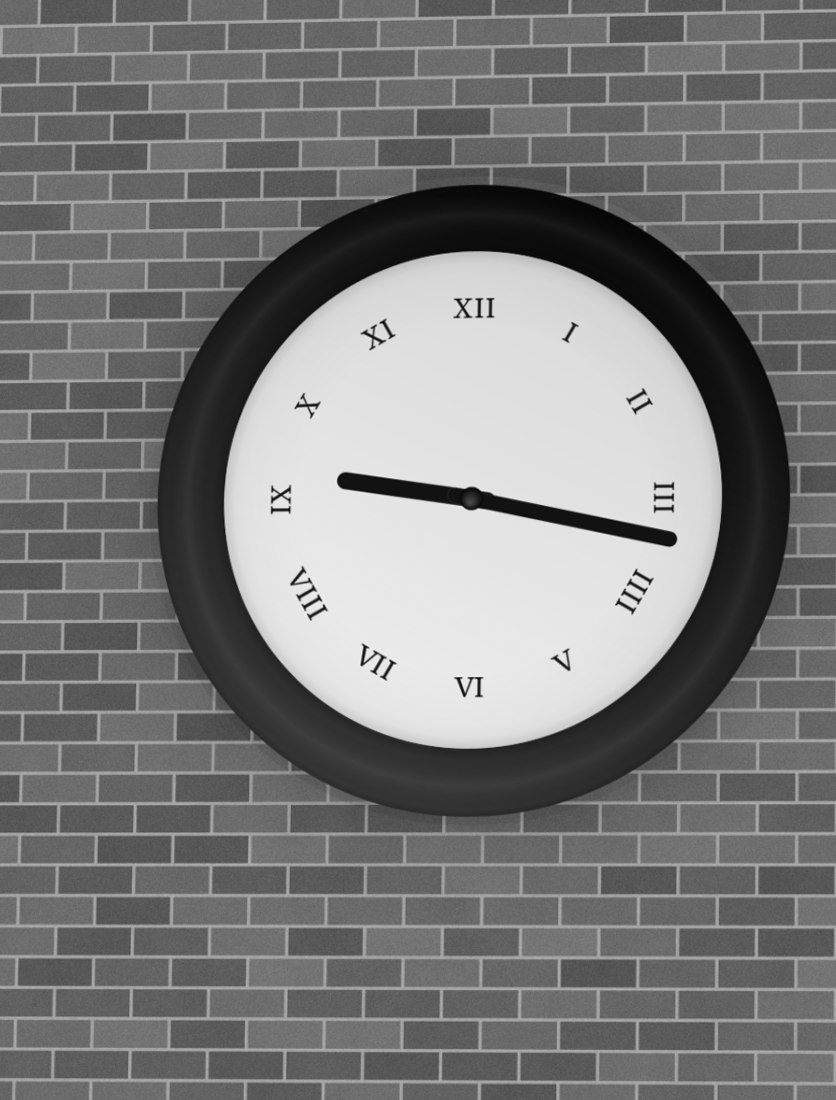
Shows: h=9 m=17
